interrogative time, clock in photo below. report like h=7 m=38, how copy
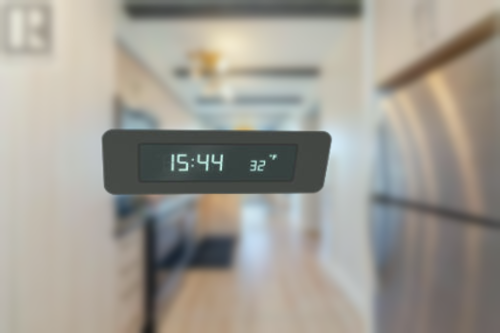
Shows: h=15 m=44
